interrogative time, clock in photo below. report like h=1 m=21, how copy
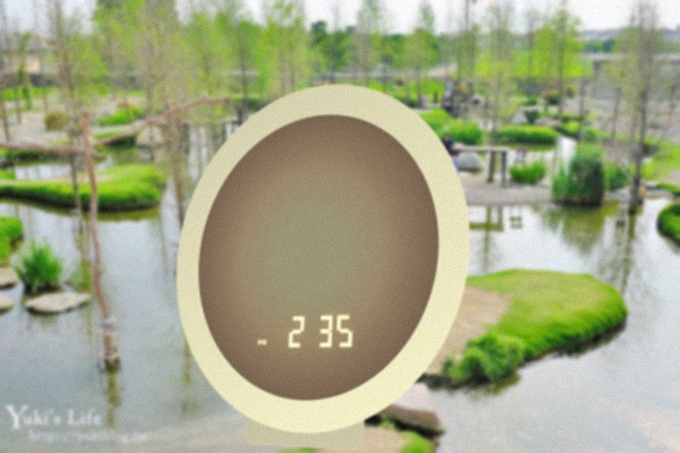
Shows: h=2 m=35
